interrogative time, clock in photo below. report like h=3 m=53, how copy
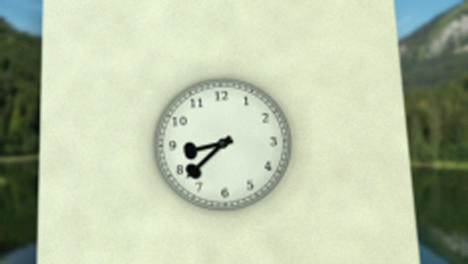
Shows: h=8 m=38
